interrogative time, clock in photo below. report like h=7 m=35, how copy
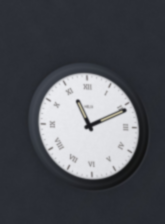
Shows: h=11 m=11
